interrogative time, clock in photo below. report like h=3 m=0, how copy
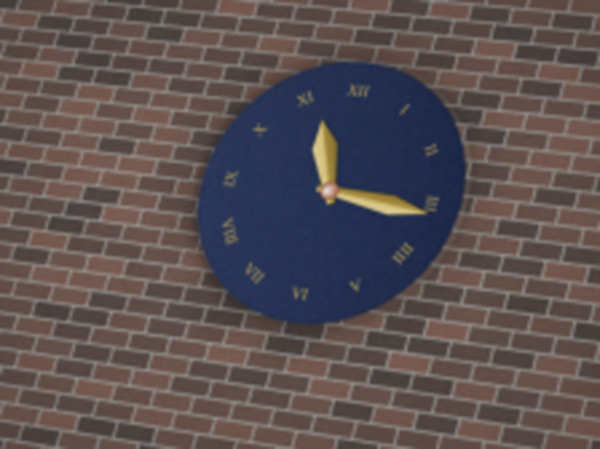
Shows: h=11 m=16
